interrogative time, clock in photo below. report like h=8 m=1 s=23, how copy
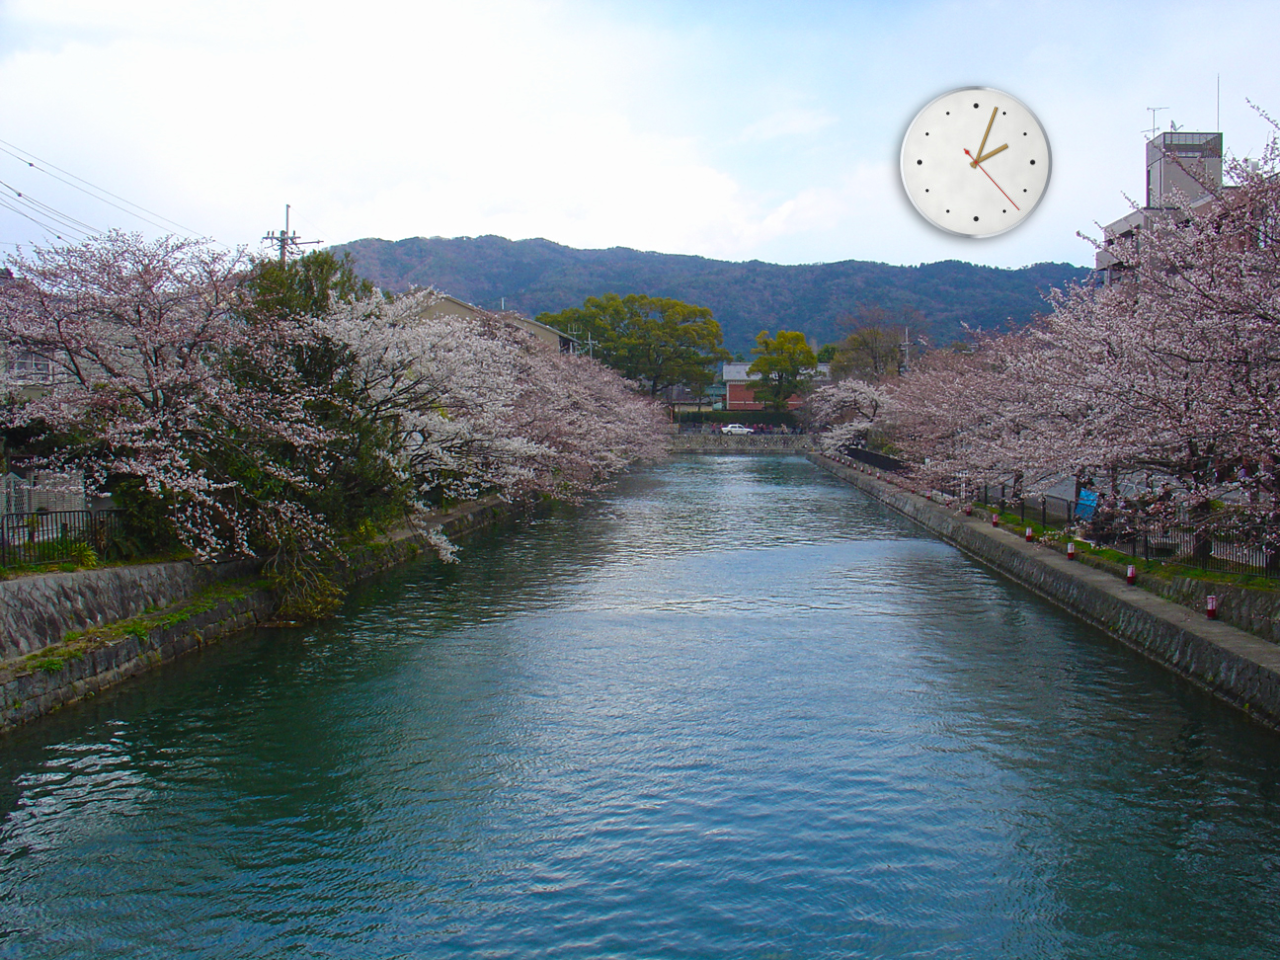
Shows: h=2 m=3 s=23
